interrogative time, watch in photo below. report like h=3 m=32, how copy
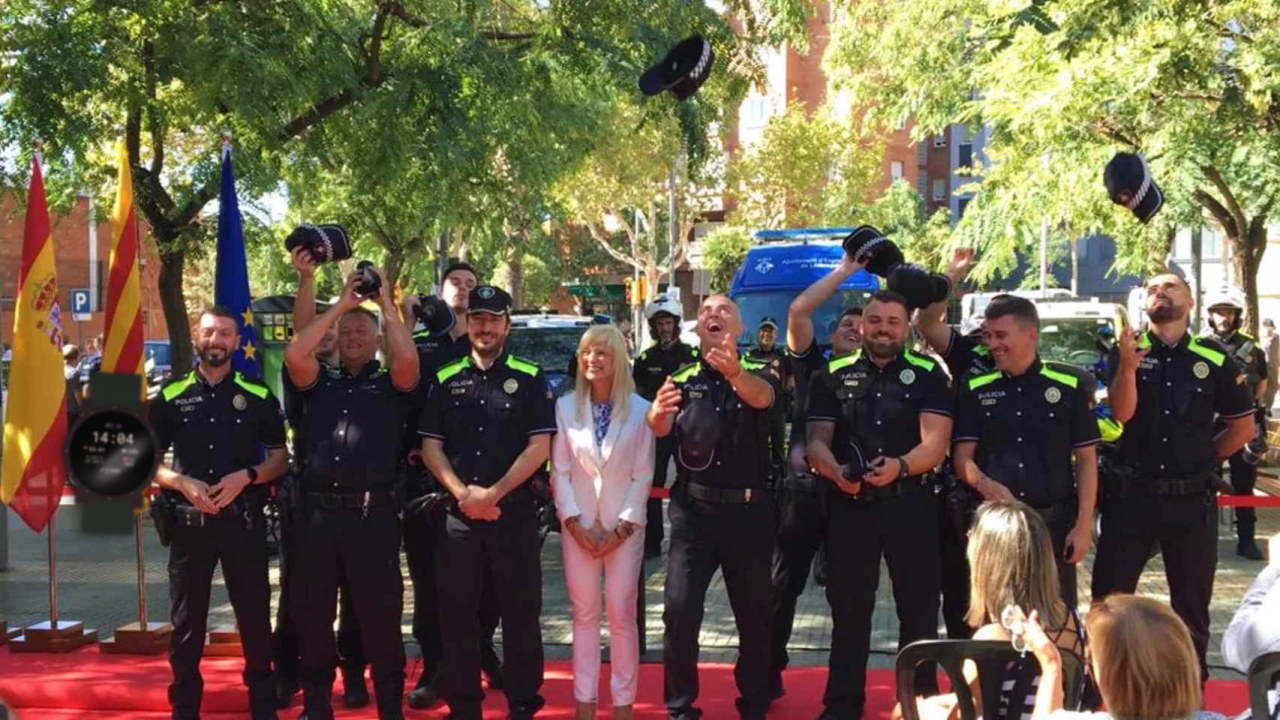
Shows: h=14 m=4
